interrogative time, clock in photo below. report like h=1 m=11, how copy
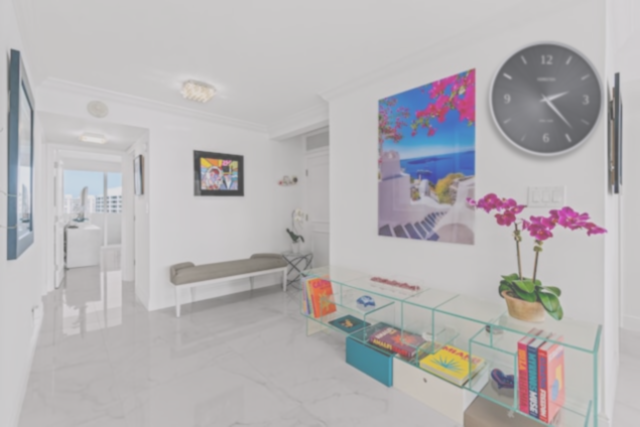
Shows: h=2 m=23
